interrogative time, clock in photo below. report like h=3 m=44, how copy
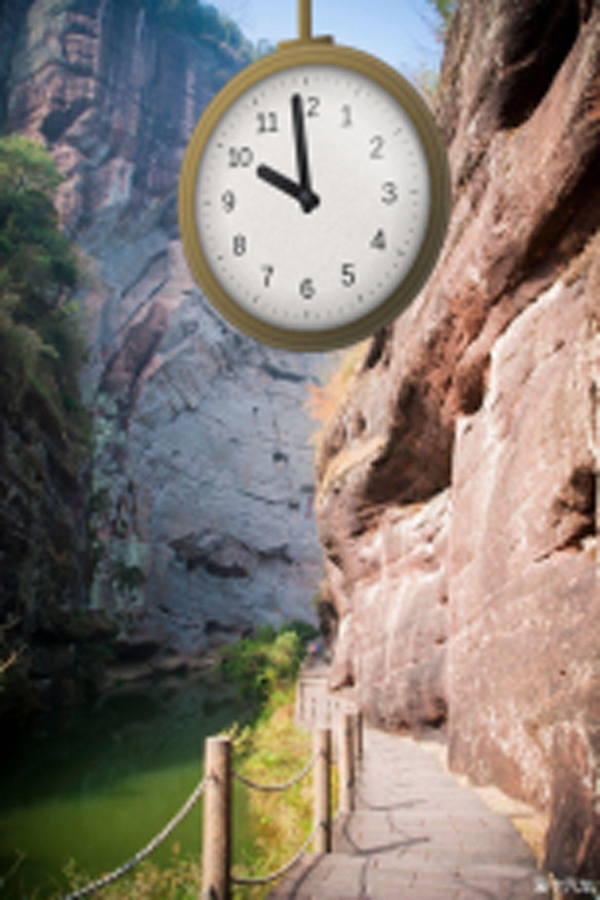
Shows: h=9 m=59
